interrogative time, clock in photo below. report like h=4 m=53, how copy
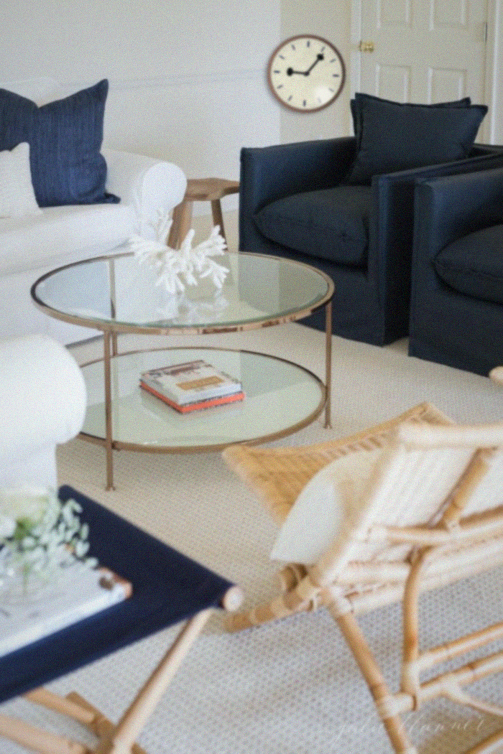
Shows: h=9 m=6
